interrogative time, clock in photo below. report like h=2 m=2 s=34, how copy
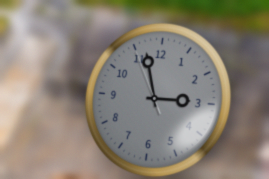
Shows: h=2 m=56 s=55
